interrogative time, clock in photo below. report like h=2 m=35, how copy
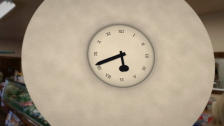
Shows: h=5 m=41
